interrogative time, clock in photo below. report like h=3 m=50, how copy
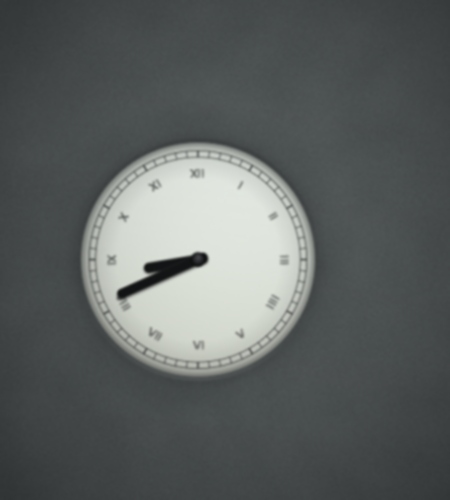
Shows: h=8 m=41
